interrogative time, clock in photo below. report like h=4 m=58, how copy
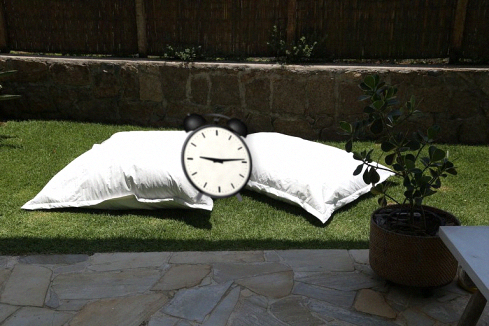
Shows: h=9 m=14
